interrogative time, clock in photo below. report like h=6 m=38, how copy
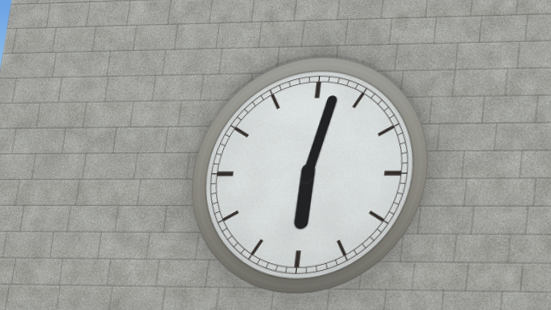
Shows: h=6 m=2
